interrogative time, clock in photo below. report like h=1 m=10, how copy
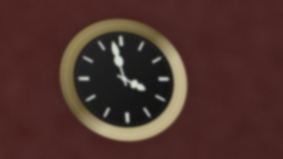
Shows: h=3 m=58
